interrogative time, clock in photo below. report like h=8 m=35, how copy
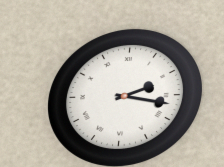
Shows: h=2 m=17
